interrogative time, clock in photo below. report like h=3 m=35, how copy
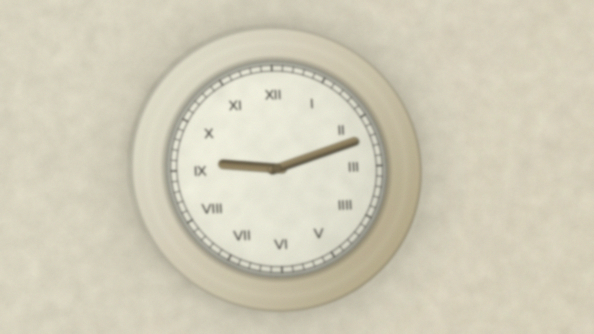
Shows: h=9 m=12
